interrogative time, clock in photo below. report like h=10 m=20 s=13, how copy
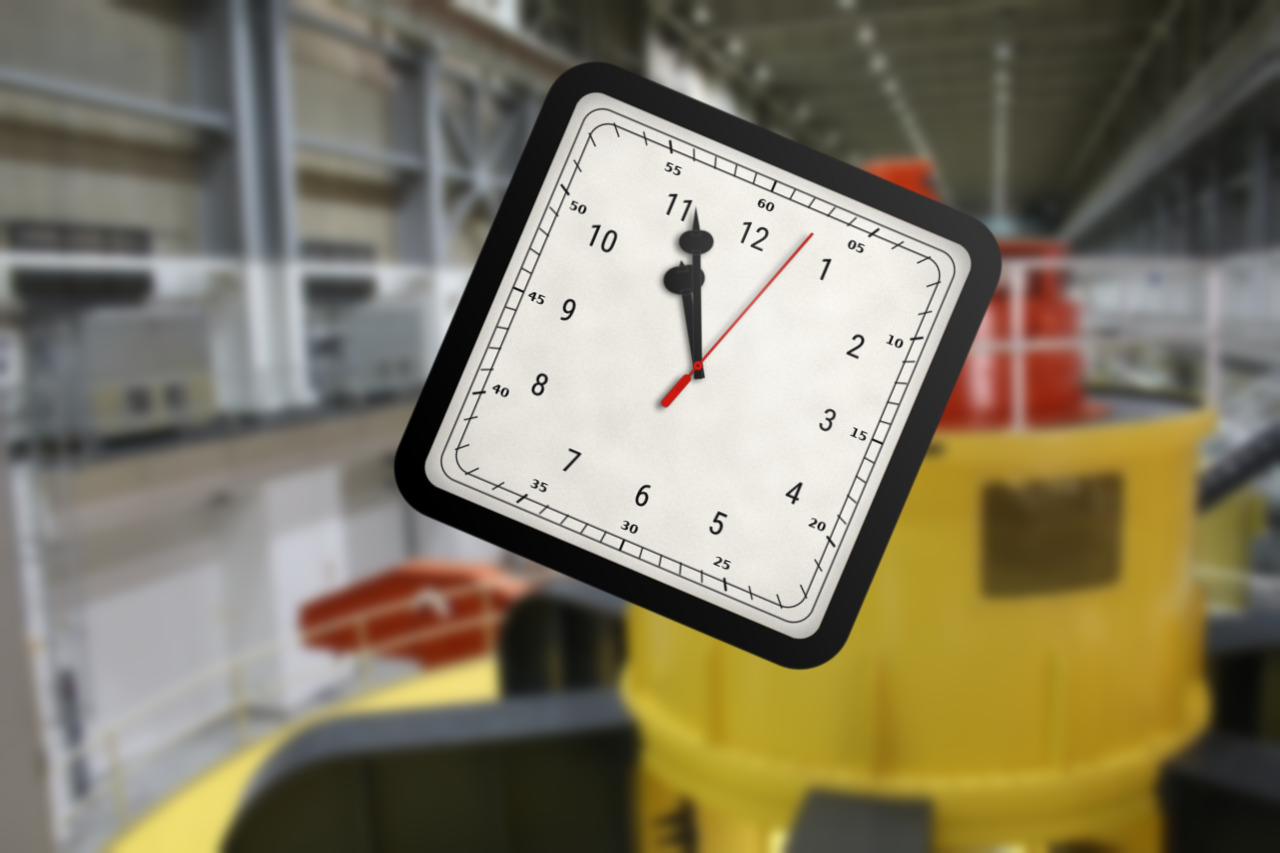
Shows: h=10 m=56 s=3
